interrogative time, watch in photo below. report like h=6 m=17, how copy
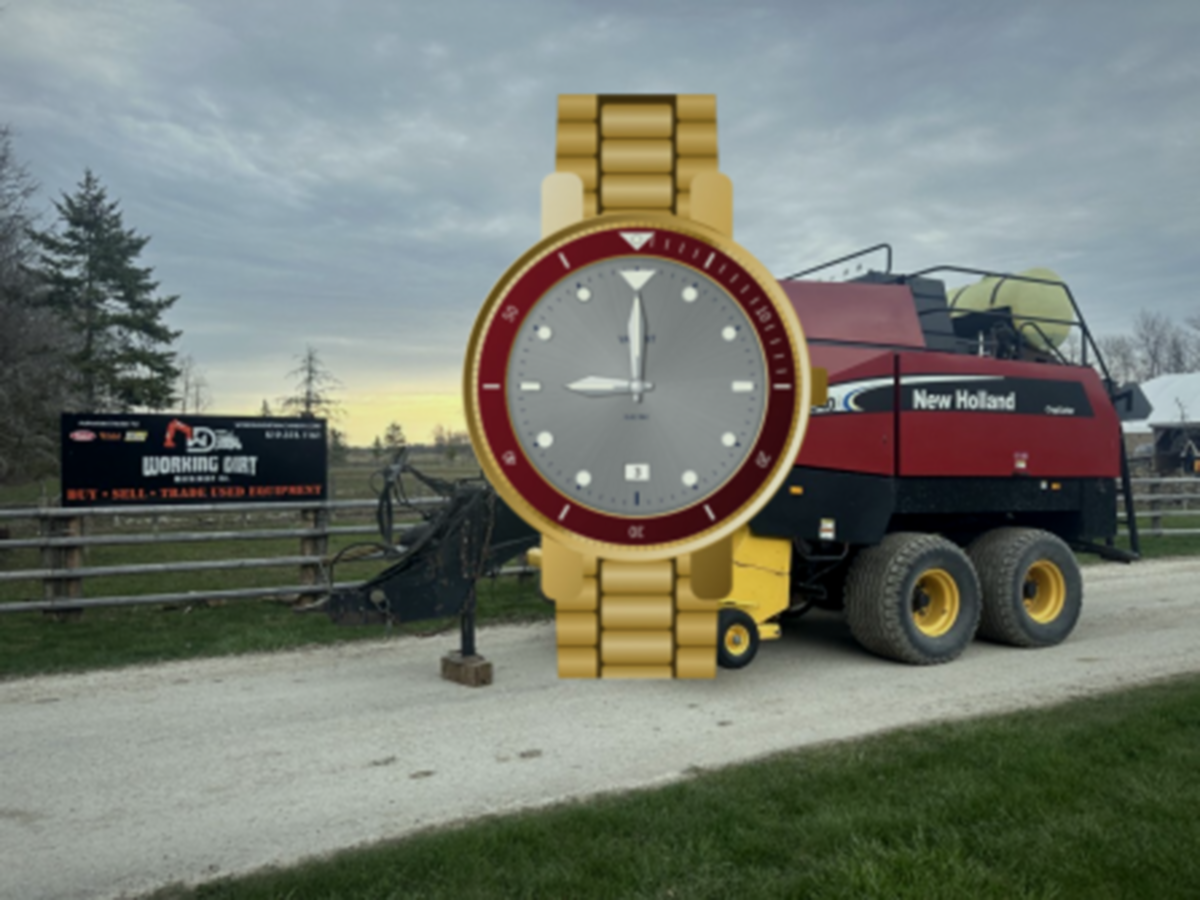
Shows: h=9 m=0
